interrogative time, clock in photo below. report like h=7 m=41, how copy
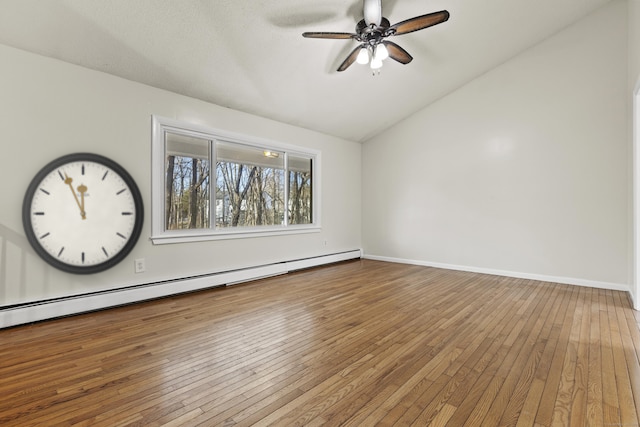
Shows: h=11 m=56
